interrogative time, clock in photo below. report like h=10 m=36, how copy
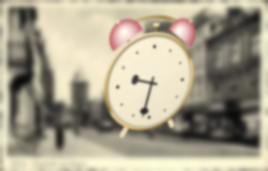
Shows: h=9 m=32
